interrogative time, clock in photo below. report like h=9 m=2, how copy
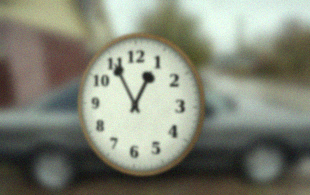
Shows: h=12 m=55
